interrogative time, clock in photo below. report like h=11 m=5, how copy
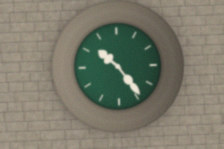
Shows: h=10 m=24
